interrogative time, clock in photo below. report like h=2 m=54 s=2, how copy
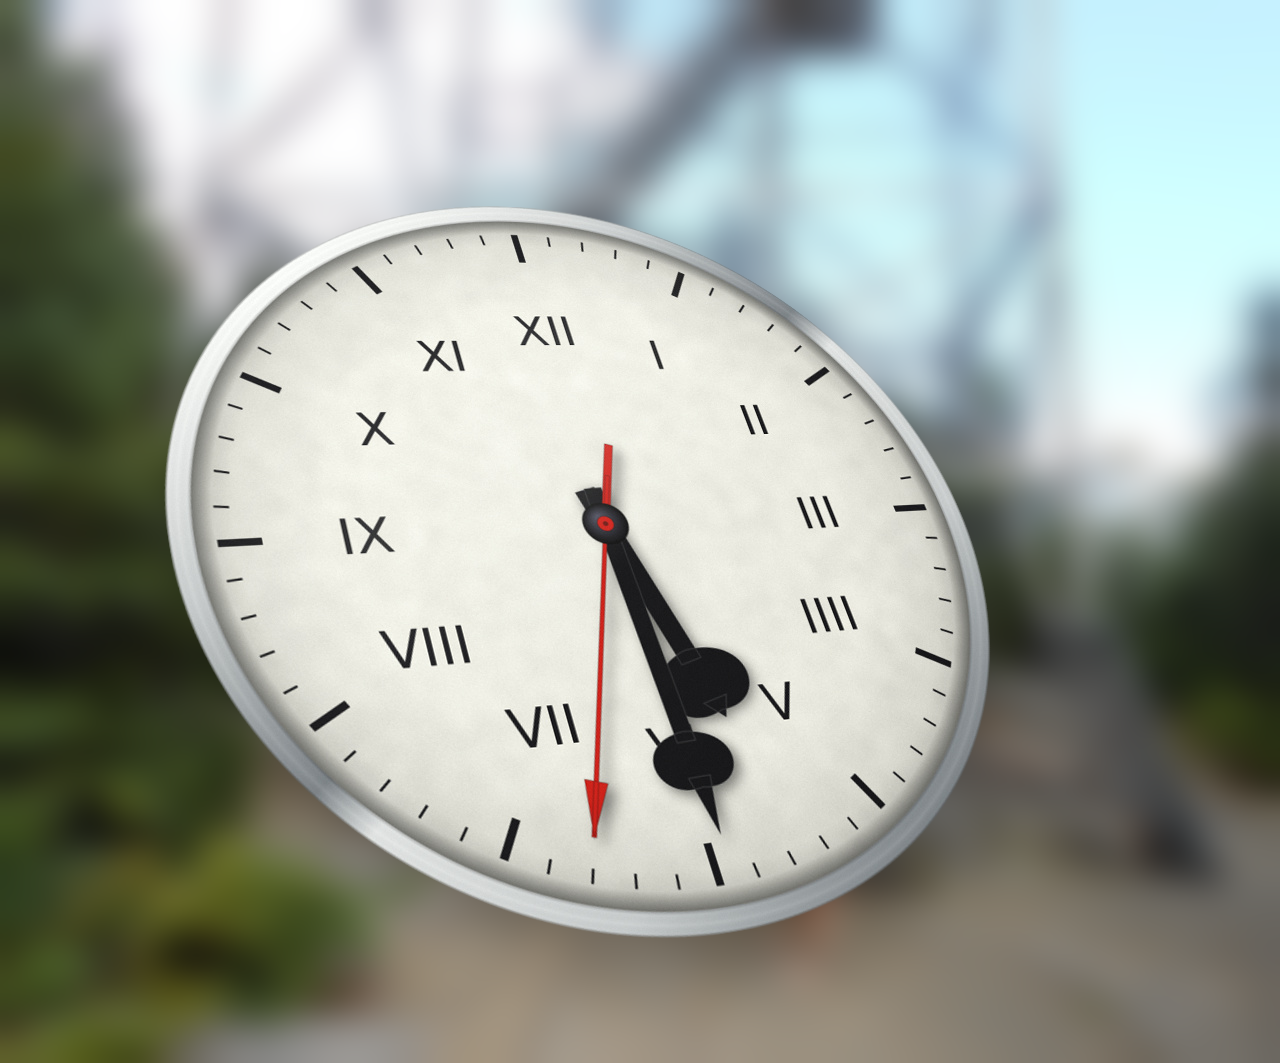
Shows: h=5 m=29 s=33
